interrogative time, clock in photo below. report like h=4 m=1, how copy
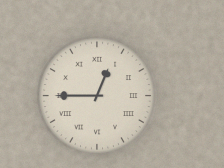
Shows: h=12 m=45
